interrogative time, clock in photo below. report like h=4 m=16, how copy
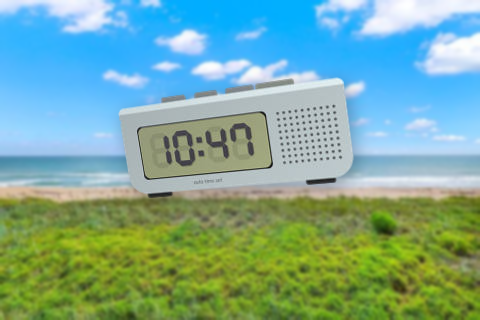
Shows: h=10 m=47
